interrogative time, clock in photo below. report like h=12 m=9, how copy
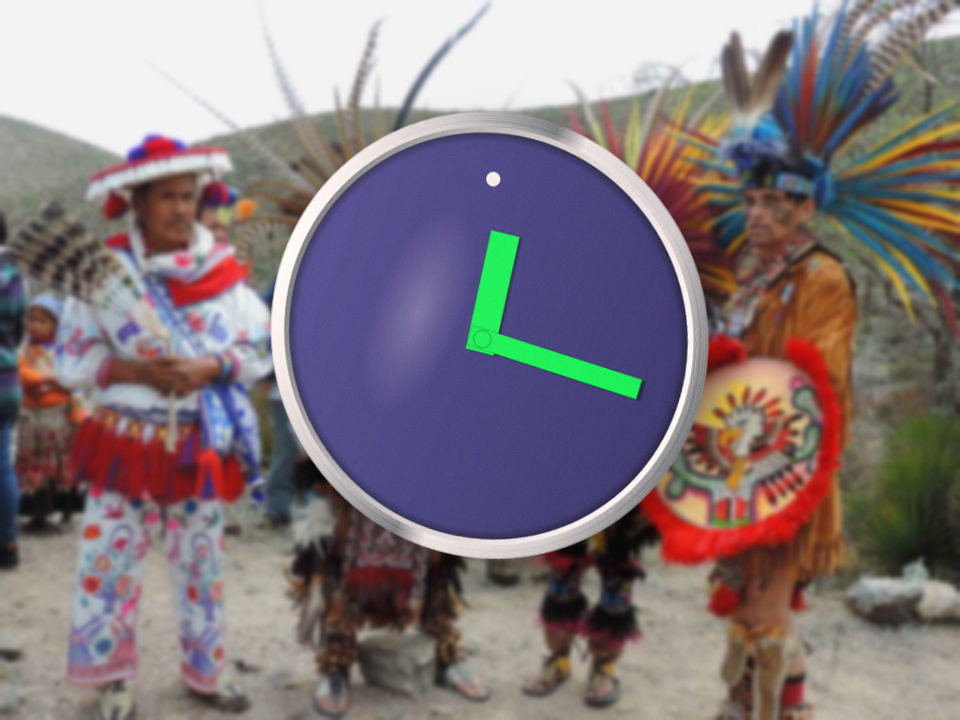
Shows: h=12 m=17
